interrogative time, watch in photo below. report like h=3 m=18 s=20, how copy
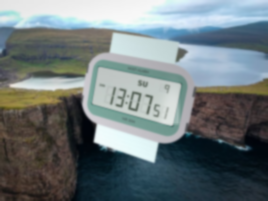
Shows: h=13 m=7 s=51
